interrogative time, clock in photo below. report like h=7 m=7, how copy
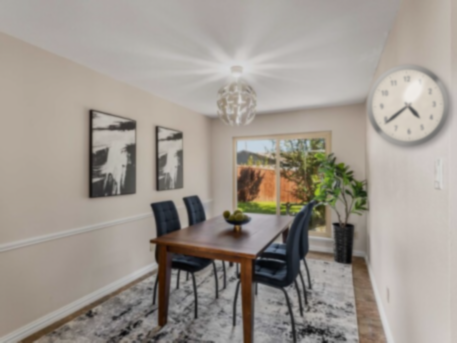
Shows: h=4 m=39
